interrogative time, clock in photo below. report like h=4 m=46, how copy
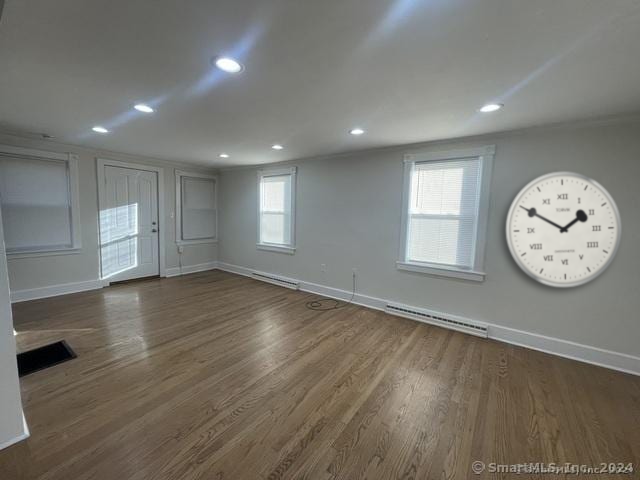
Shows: h=1 m=50
